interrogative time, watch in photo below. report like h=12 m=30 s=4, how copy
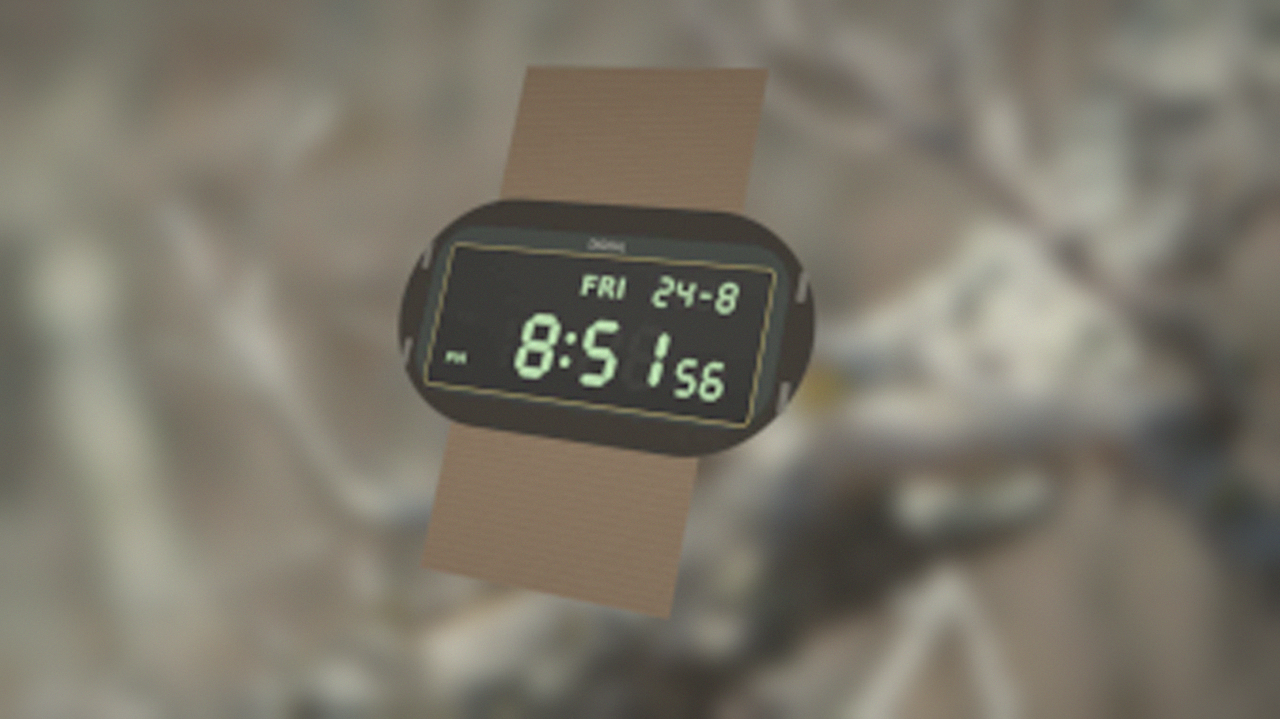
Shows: h=8 m=51 s=56
